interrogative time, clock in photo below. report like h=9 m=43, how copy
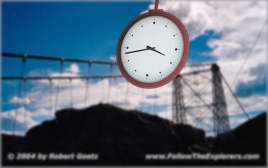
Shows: h=3 m=43
